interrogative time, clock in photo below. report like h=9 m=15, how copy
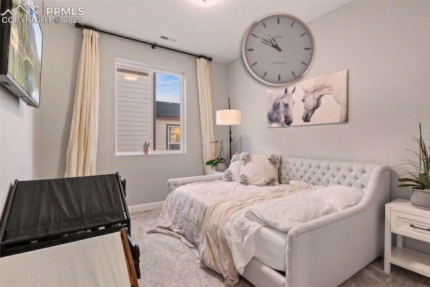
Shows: h=10 m=50
